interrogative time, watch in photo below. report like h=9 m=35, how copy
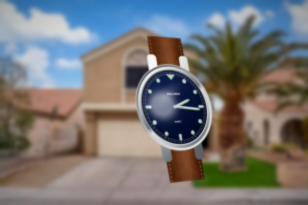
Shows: h=2 m=16
